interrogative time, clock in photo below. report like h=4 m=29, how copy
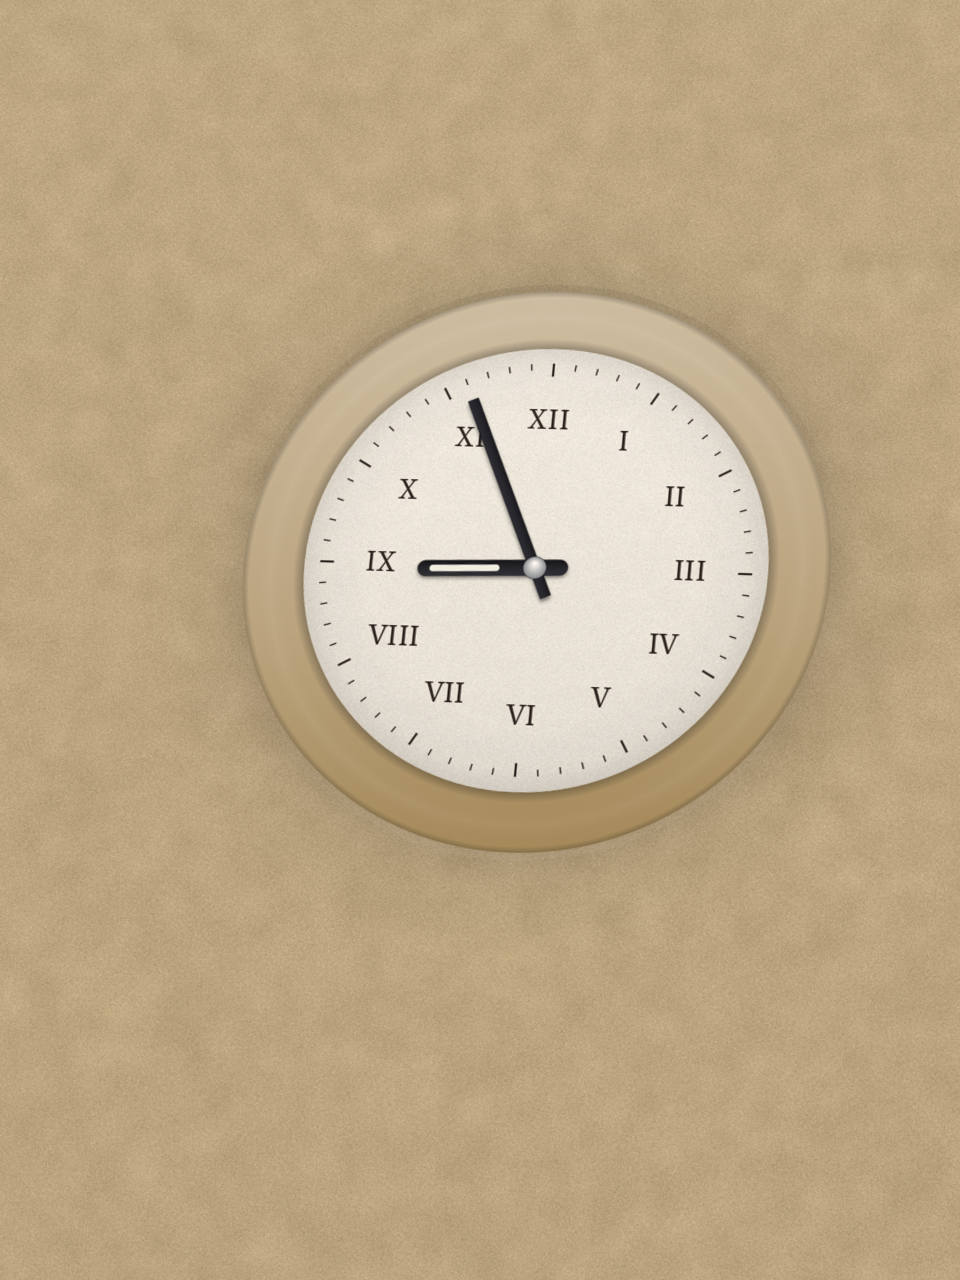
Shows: h=8 m=56
